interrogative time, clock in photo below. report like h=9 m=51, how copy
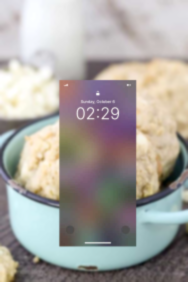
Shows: h=2 m=29
